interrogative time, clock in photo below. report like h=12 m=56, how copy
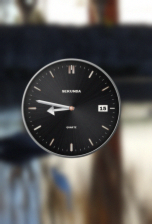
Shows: h=8 m=47
